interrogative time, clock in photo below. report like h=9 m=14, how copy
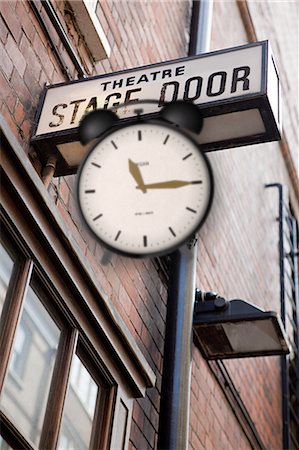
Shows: h=11 m=15
